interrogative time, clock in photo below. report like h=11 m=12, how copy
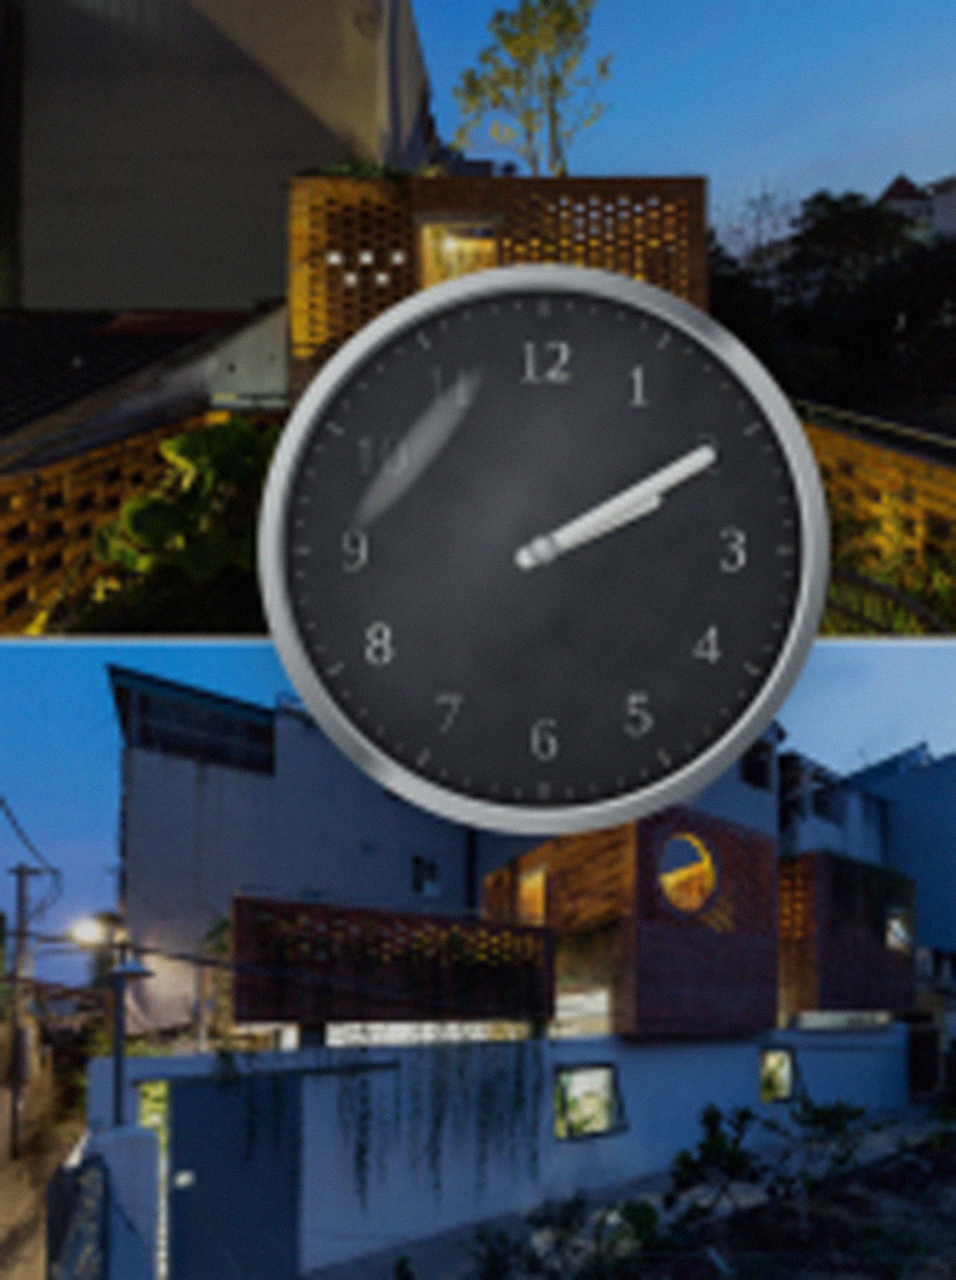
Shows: h=2 m=10
